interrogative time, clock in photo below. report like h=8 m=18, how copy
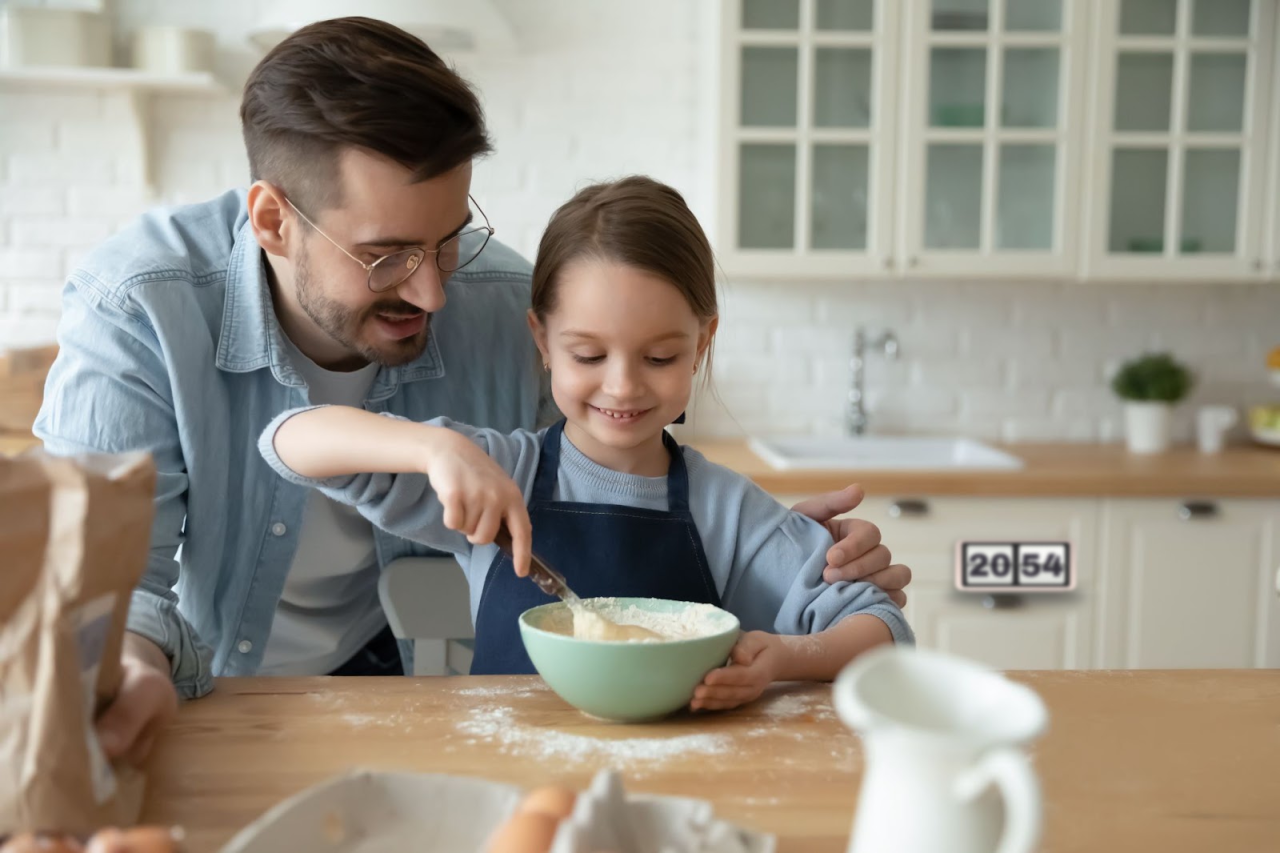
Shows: h=20 m=54
